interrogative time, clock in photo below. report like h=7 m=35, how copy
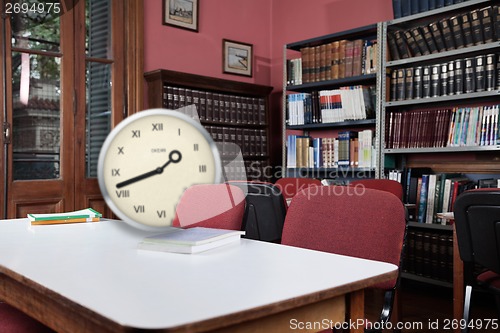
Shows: h=1 m=42
